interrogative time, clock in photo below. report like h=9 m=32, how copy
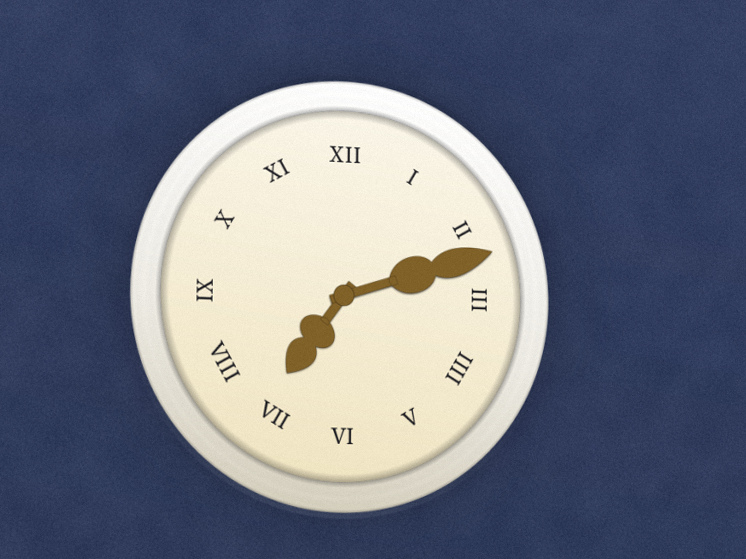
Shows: h=7 m=12
